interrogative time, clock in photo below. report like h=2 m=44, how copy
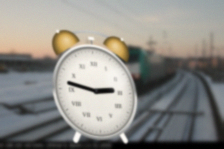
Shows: h=2 m=47
